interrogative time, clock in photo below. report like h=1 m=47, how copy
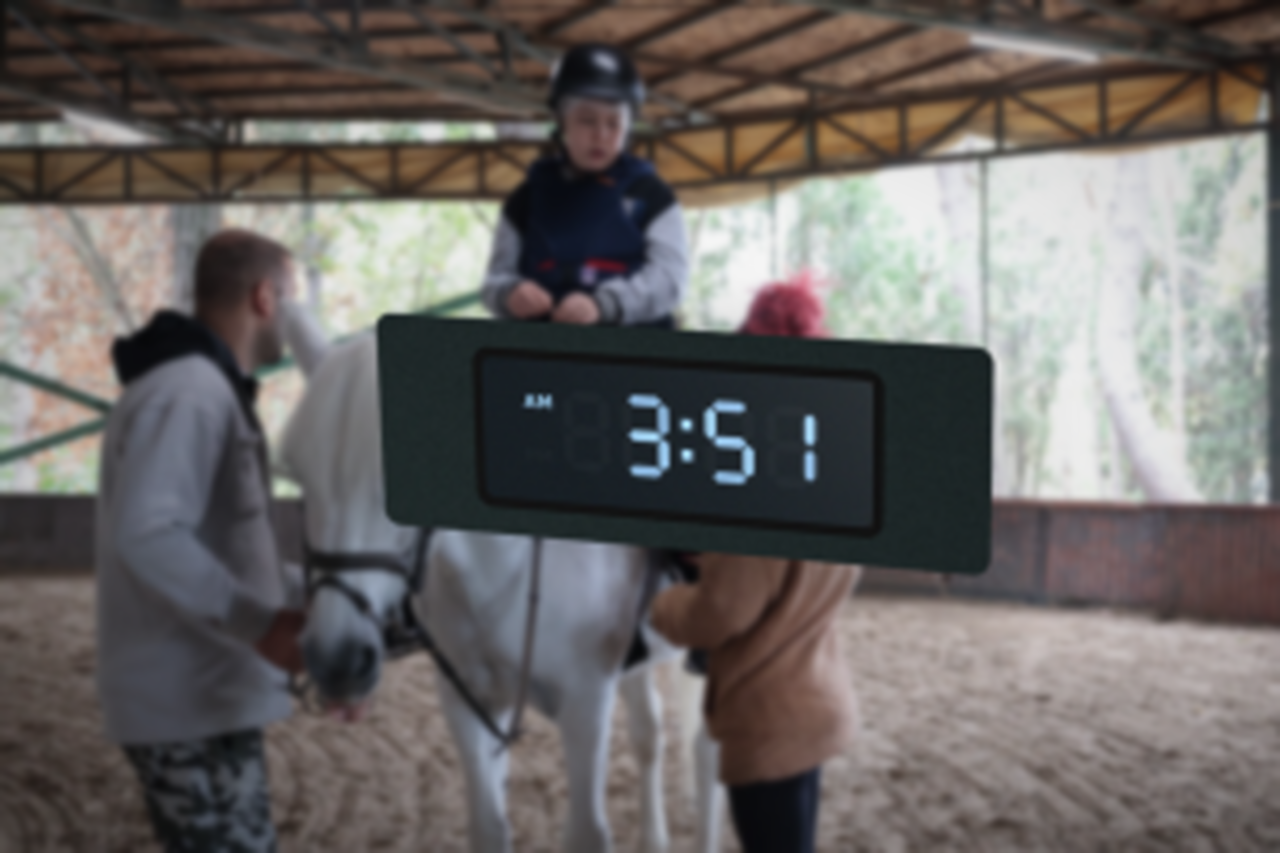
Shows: h=3 m=51
